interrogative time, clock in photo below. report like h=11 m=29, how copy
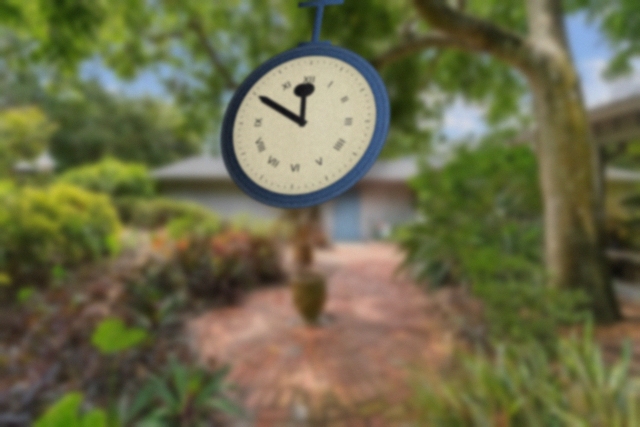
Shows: h=11 m=50
